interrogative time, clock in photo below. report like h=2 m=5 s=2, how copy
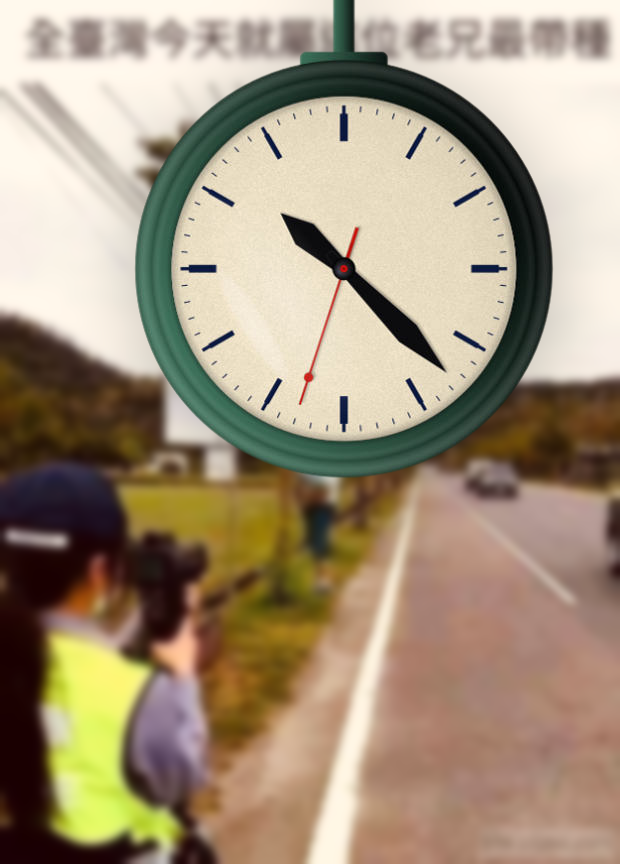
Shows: h=10 m=22 s=33
